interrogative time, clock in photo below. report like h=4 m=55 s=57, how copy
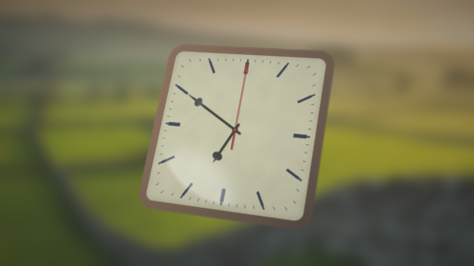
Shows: h=6 m=50 s=0
